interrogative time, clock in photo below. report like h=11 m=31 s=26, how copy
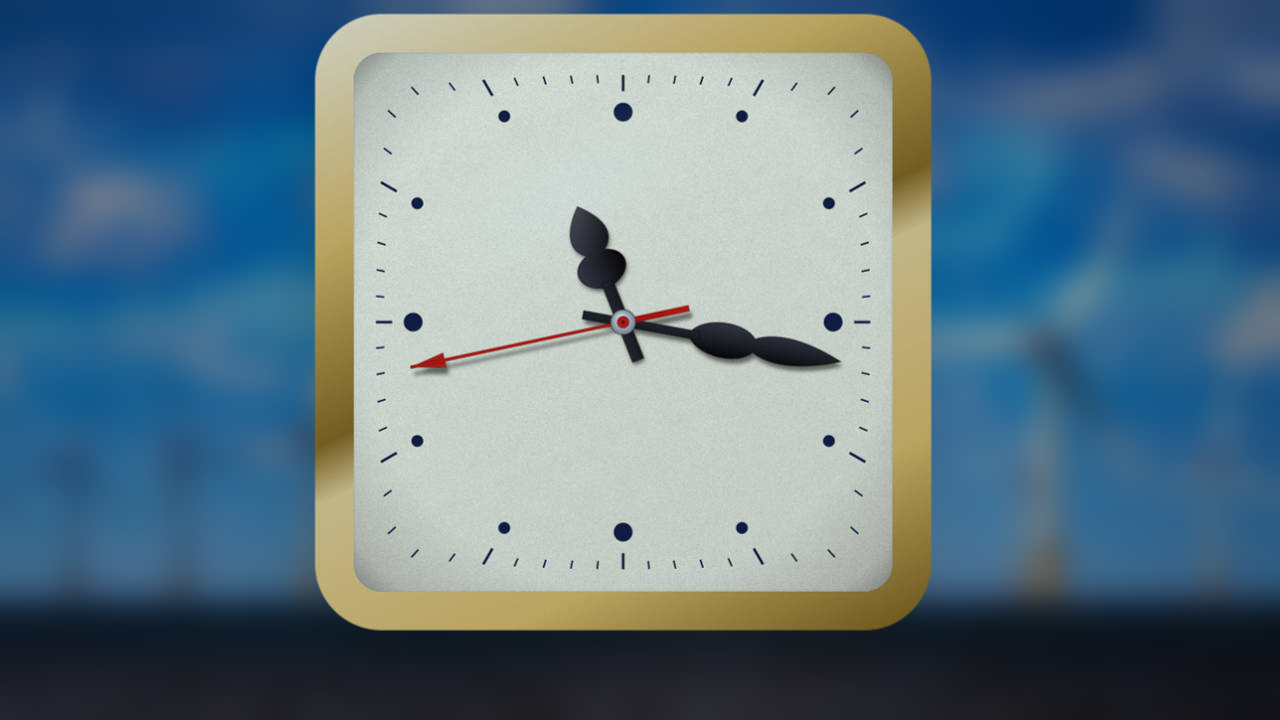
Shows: h=11 m=16 s=43
